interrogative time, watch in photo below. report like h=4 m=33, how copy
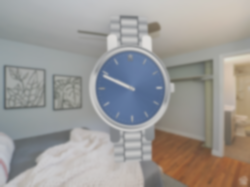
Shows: h=9 m=49
